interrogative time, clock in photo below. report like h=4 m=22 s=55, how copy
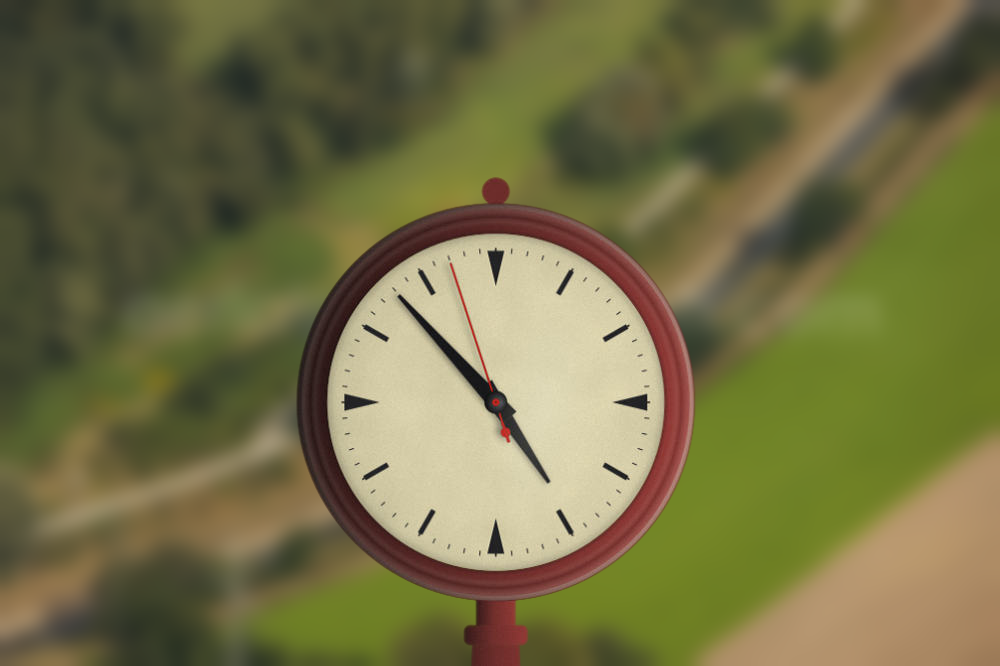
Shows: h=4 m=52 s=57
